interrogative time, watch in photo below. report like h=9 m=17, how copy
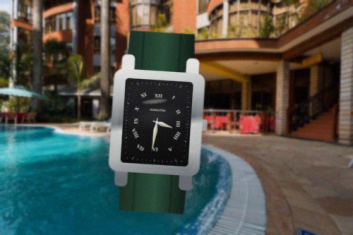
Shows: h=3 m=31
